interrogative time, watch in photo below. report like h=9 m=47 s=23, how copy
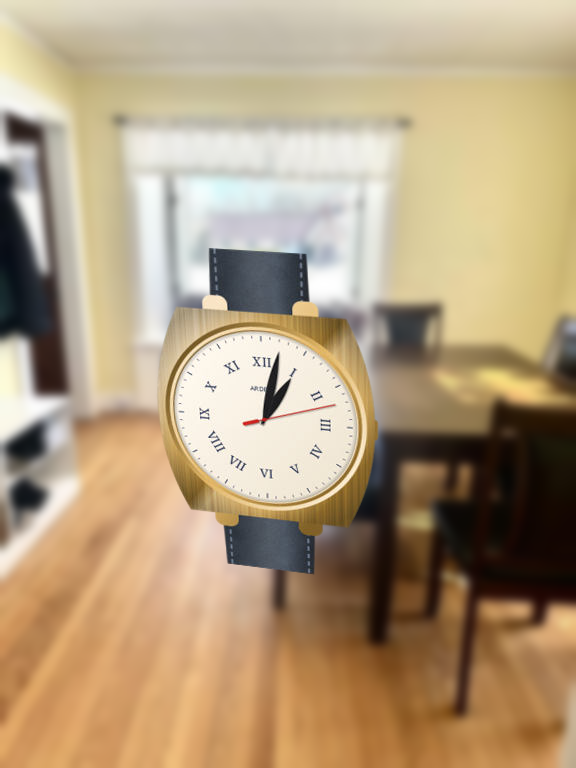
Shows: h=1 m=2 s=12
